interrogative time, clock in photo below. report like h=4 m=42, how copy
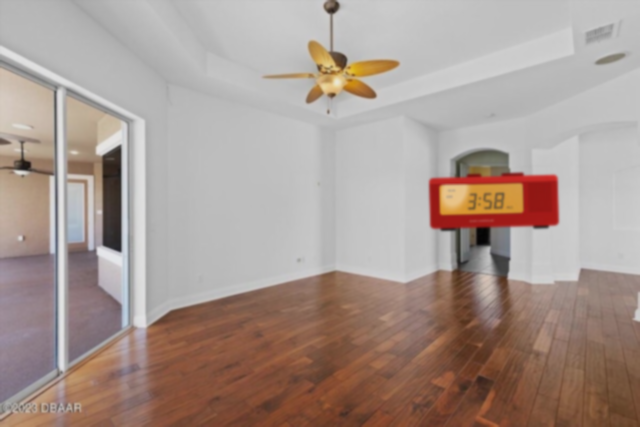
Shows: h=3 m=58
